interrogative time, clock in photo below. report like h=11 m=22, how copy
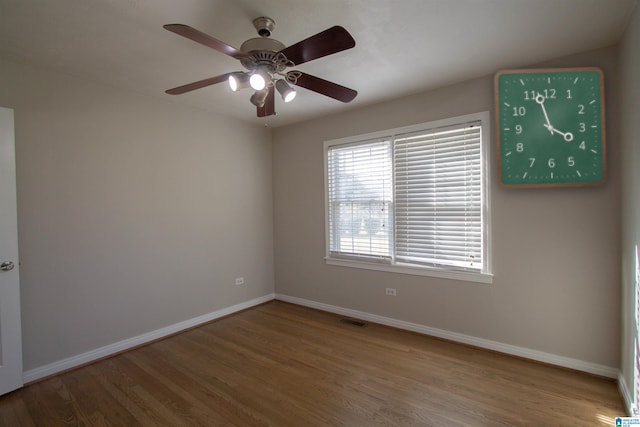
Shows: h=3 m=57
